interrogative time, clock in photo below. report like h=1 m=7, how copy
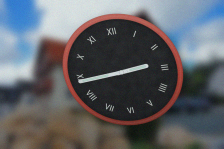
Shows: h=2 m=44
